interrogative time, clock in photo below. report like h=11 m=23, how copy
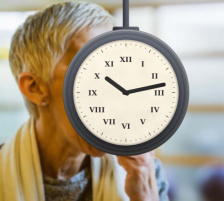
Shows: h=10 m=13
